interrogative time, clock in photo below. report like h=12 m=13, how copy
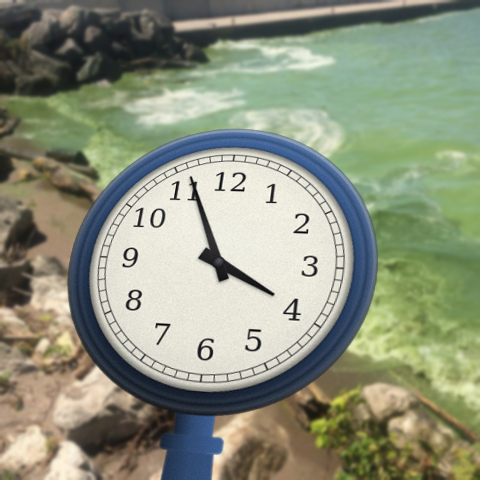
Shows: h=3 m=56
